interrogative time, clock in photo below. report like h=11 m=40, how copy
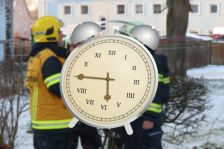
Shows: h=5 m=45
